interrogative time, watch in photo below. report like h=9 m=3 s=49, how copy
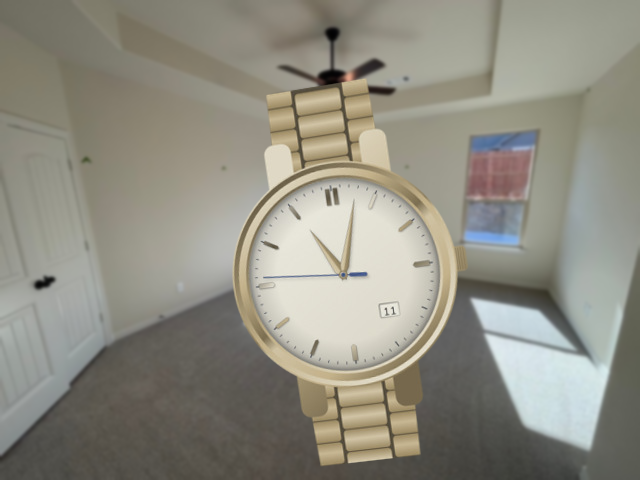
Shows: h=11 m=2 s=46
